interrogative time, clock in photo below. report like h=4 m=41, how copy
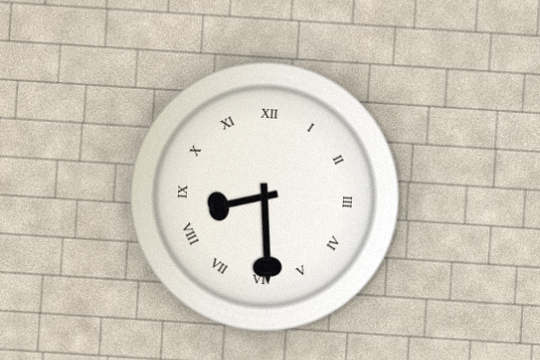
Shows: h=8 m=29
